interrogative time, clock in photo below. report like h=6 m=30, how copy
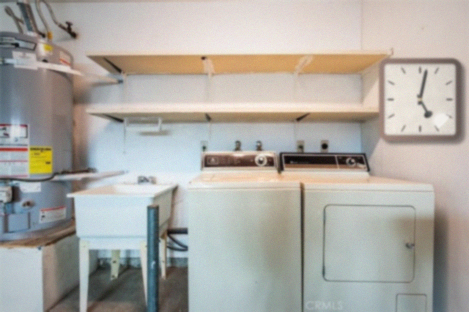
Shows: h=5 m=2
